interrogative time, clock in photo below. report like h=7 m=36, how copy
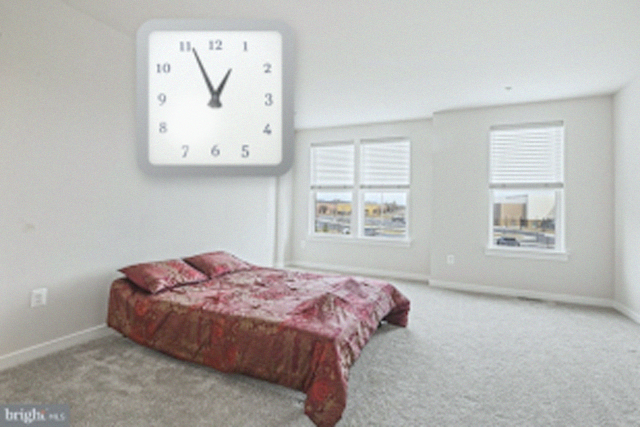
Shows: h=12 m=56
